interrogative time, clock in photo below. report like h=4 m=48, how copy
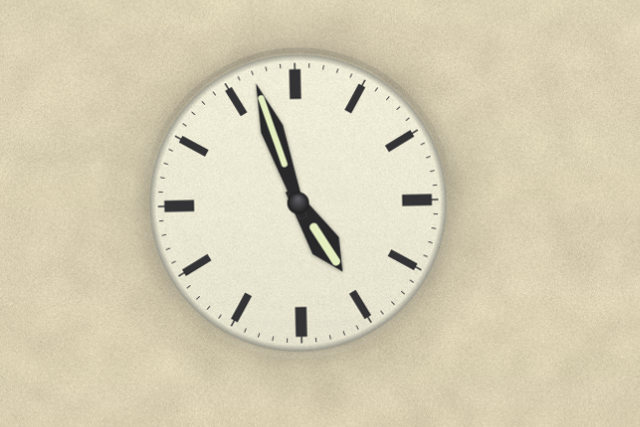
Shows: h=4 m=57
